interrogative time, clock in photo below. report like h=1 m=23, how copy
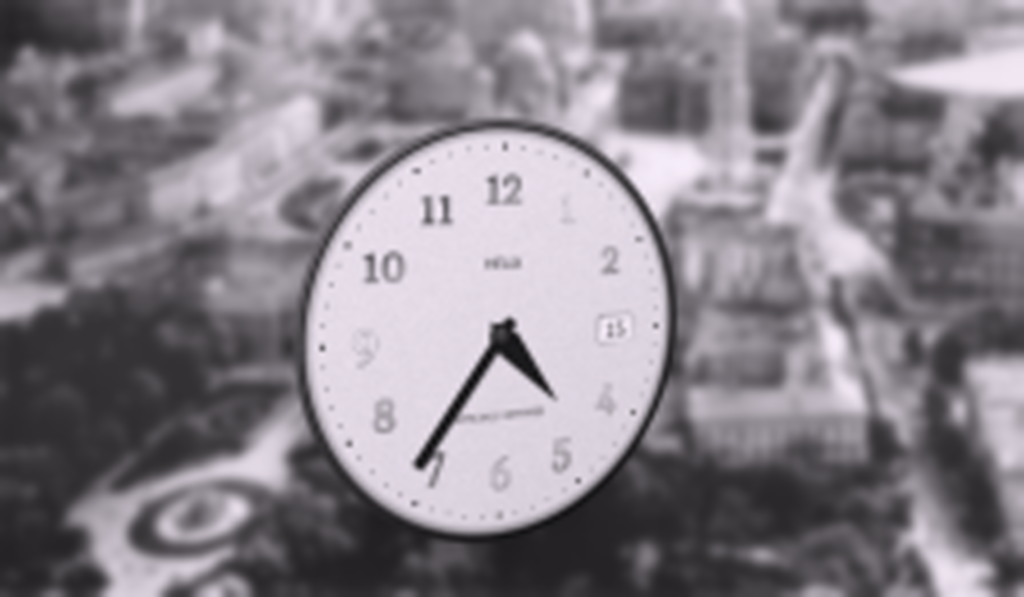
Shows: h=4 m=36
